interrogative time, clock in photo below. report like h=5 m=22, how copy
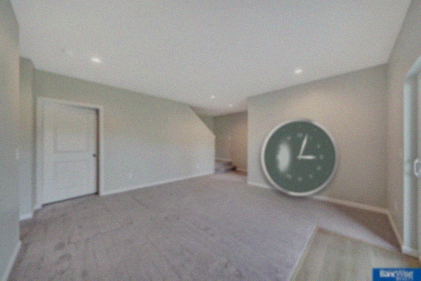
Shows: h=3 m=3
